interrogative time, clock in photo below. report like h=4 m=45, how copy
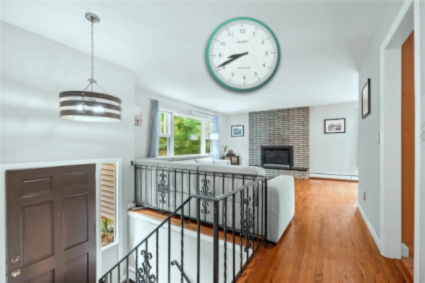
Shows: h=8 m=41
